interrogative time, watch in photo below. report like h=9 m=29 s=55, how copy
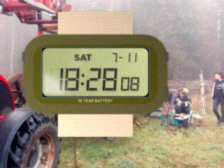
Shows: h=18 m=28 s=8
